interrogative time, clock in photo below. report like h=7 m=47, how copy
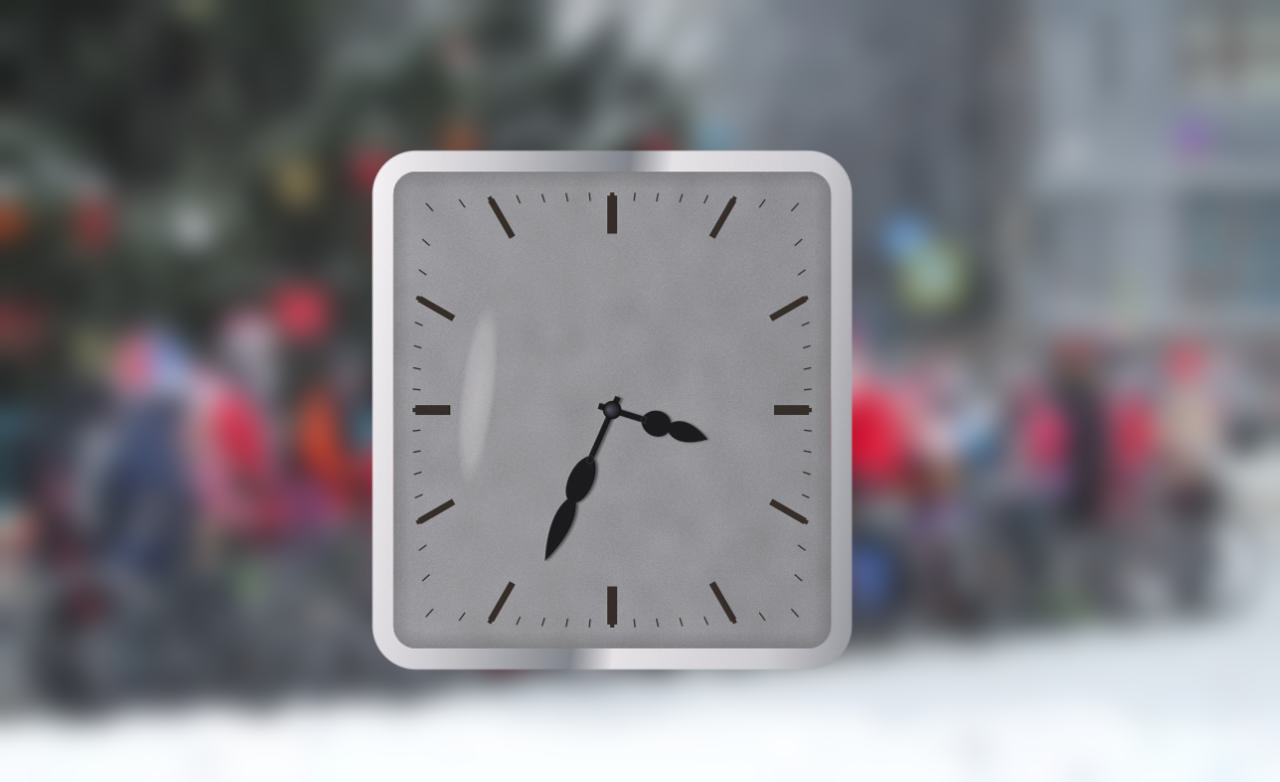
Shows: h=3 m=34
